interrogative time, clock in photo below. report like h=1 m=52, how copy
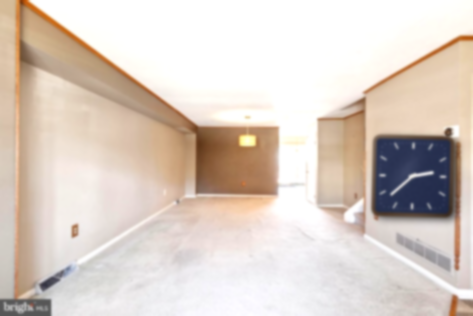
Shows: h=2 m=38
